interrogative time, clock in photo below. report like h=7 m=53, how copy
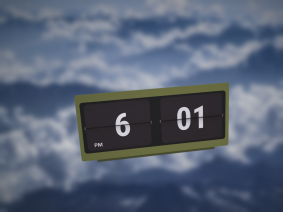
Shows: h=6 m=1
